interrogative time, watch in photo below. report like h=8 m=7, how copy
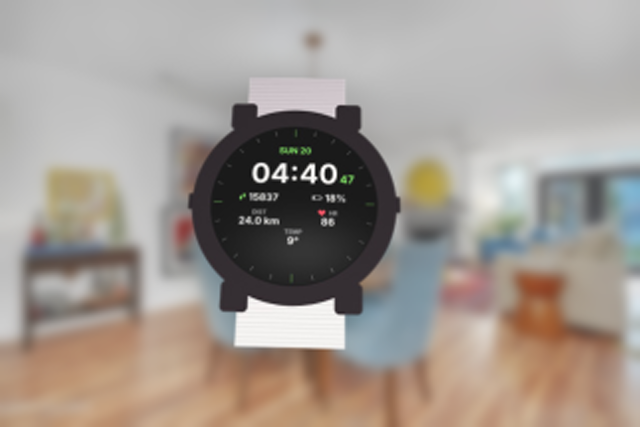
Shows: h=4 m=40
